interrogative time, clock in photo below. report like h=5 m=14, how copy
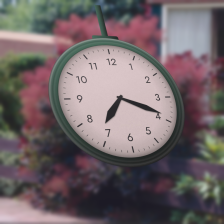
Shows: h=7 m=19
